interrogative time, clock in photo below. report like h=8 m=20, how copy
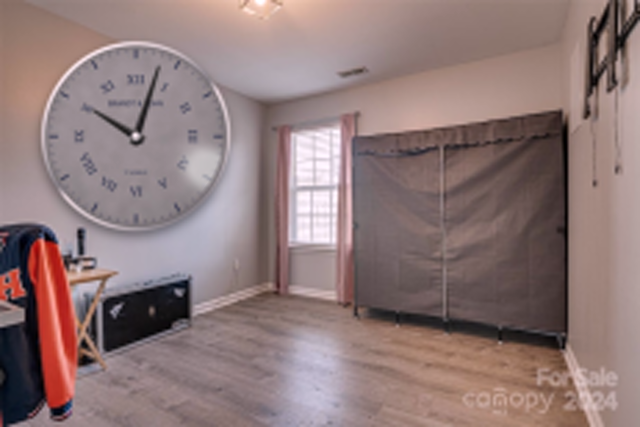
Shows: h=10 m=3
